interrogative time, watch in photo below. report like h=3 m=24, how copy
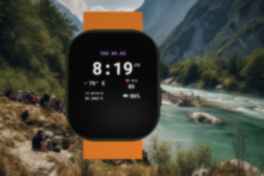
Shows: h=8 m=19
